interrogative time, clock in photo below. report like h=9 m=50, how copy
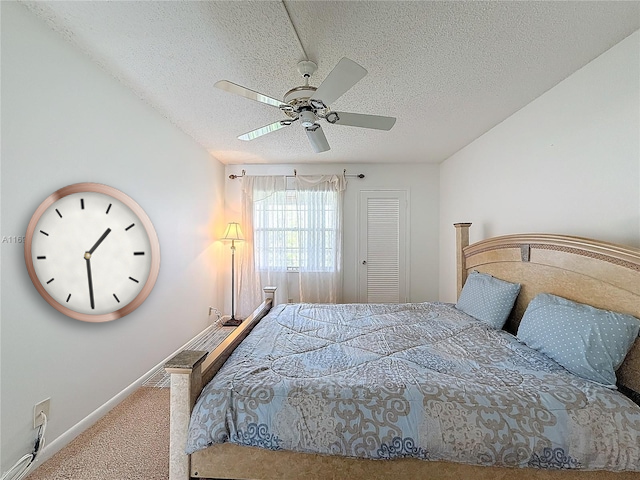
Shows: h=1 m=30
